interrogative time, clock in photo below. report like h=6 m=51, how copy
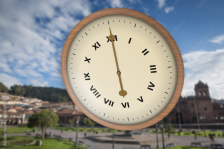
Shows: h=6 m=0
